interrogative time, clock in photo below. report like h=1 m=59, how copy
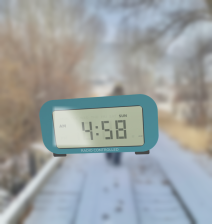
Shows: h=4 m=58
